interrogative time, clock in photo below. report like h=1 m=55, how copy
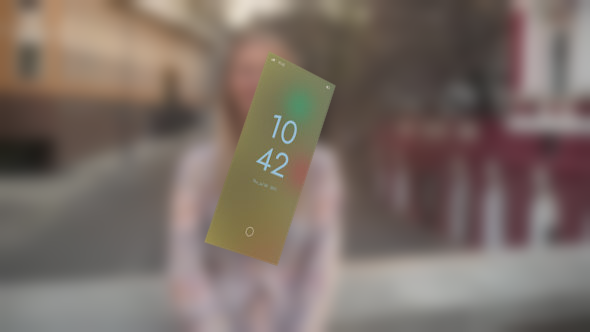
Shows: h=10 m=42
